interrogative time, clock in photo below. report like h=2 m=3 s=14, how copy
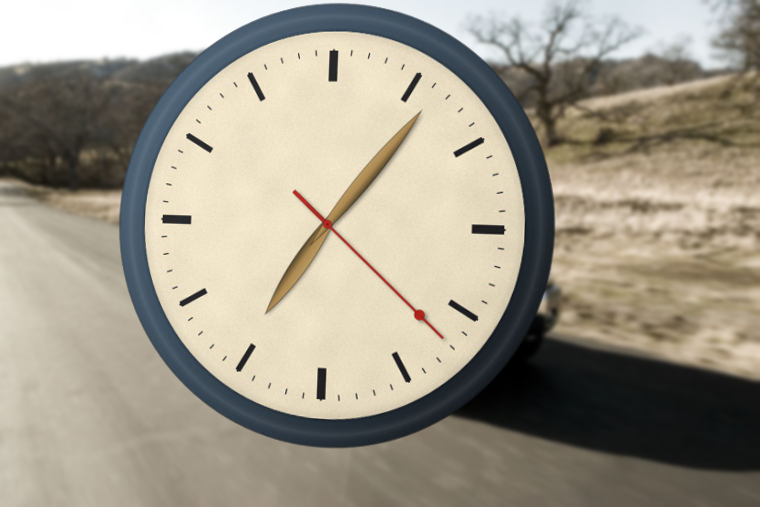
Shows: h=7 m=6 s=22
